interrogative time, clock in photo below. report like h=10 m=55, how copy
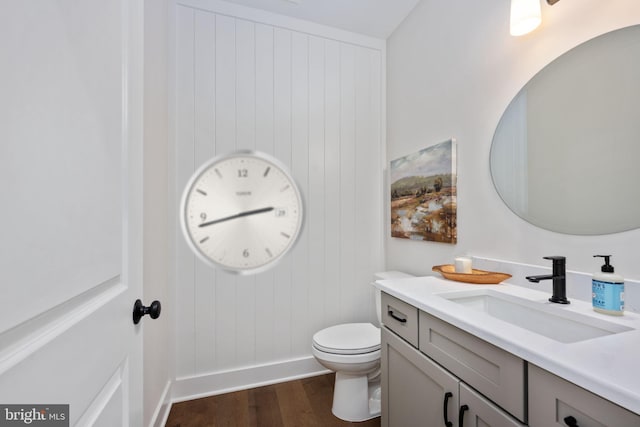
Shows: h=2 m=43
